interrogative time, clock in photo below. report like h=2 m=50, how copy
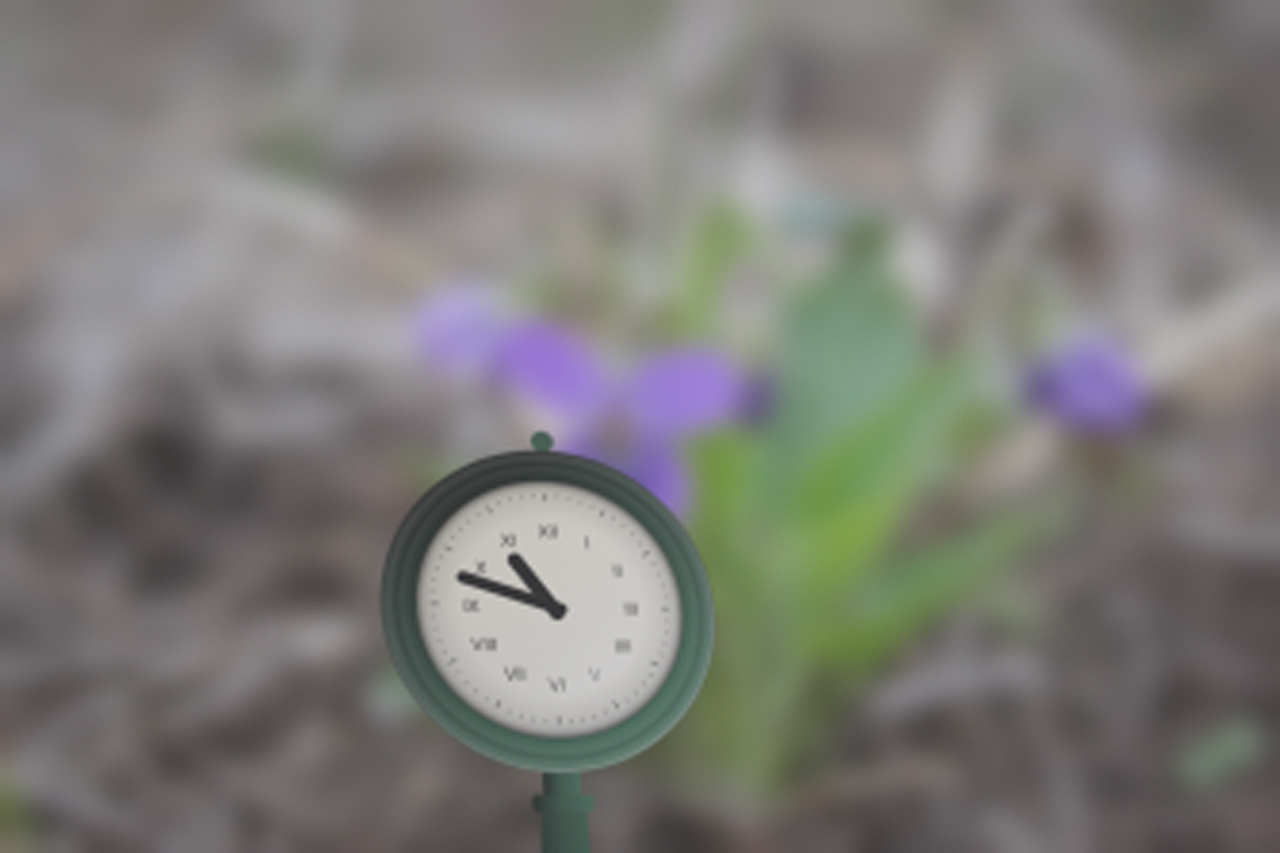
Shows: h=10 m=48
